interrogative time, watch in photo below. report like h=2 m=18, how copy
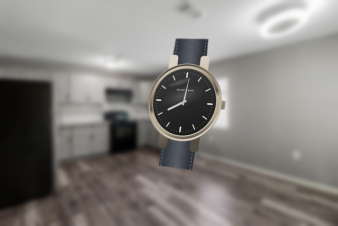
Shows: h=8 m=1
